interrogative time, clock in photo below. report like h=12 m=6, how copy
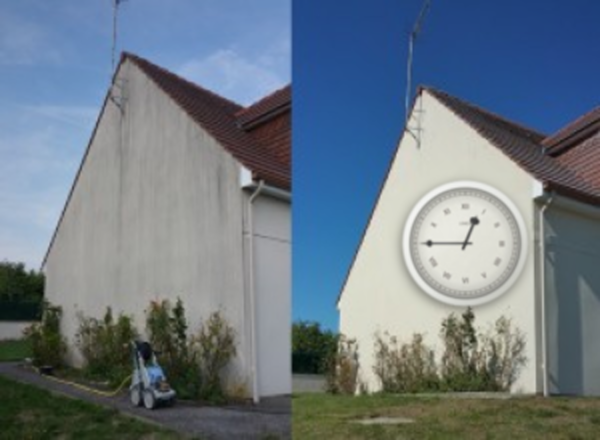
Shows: h=12 m=45
